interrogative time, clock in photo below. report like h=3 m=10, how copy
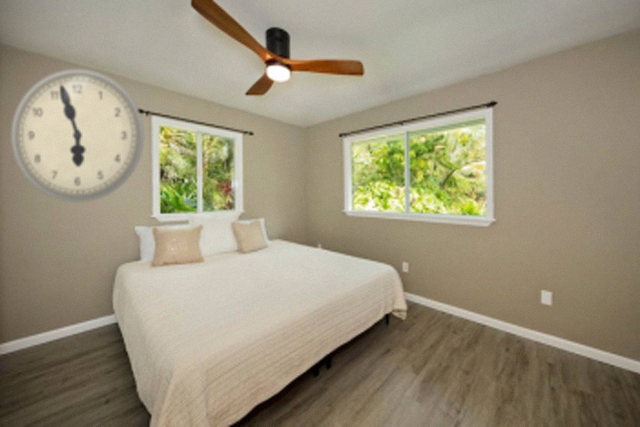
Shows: h=5 m=57
